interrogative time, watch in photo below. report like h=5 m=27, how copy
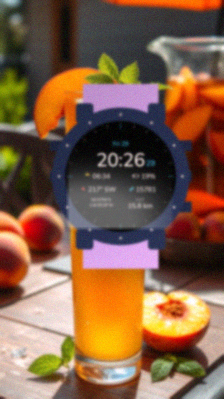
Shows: h=20 m=26
